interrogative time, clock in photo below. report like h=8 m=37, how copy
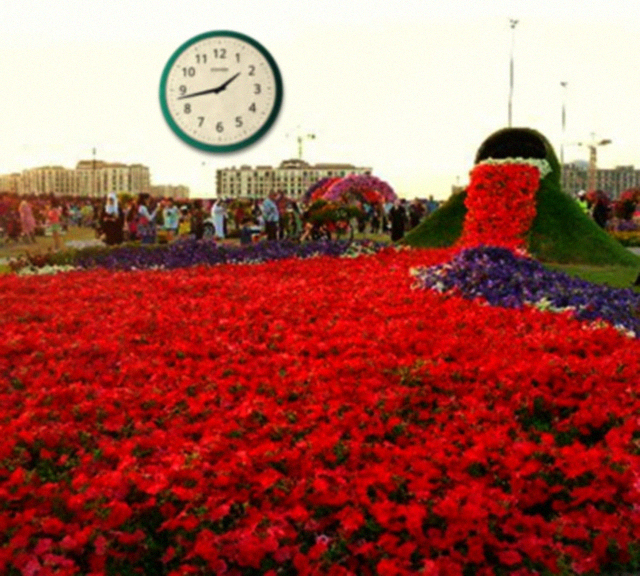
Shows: h=1 m=43
